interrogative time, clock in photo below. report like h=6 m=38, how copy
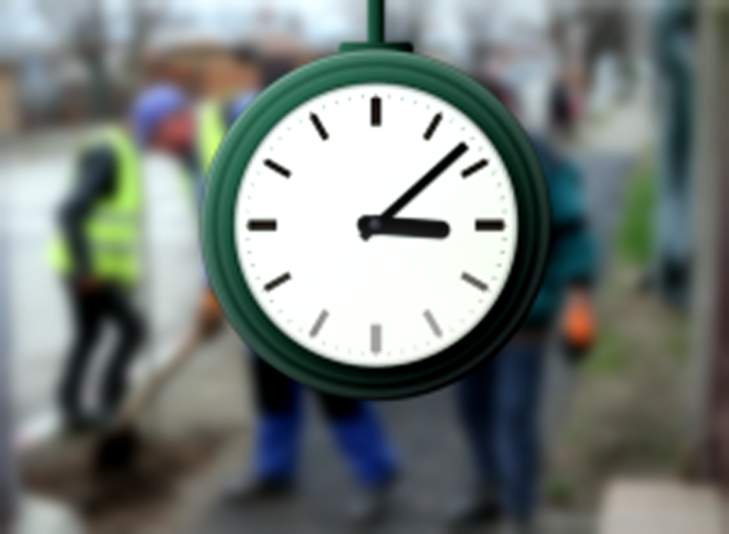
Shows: h=3 m=8
